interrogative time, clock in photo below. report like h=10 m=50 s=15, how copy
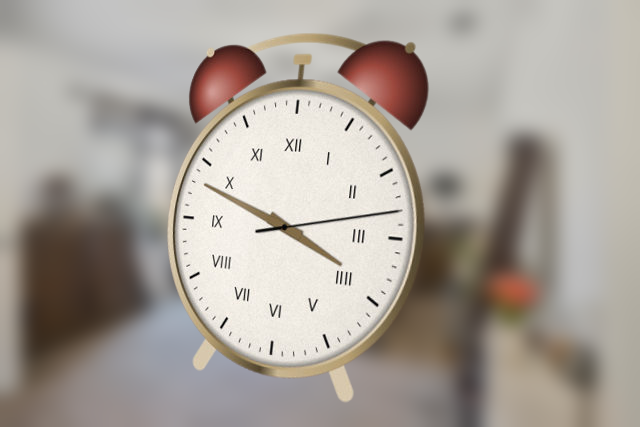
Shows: h=3 m=48 s=13
